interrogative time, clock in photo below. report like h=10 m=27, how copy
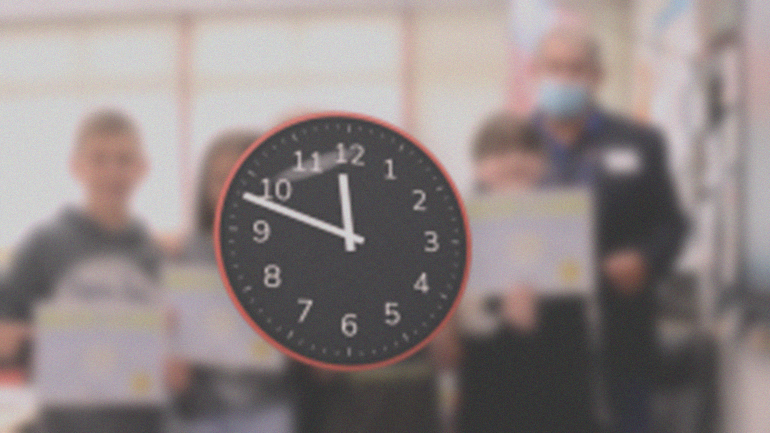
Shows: h=11 m=48
